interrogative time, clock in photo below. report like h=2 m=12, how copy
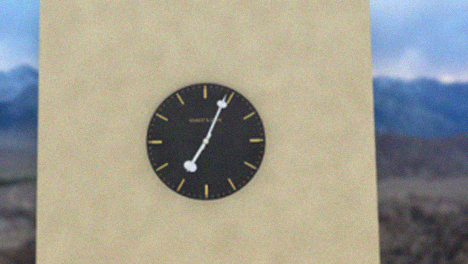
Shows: h=7 m=4
